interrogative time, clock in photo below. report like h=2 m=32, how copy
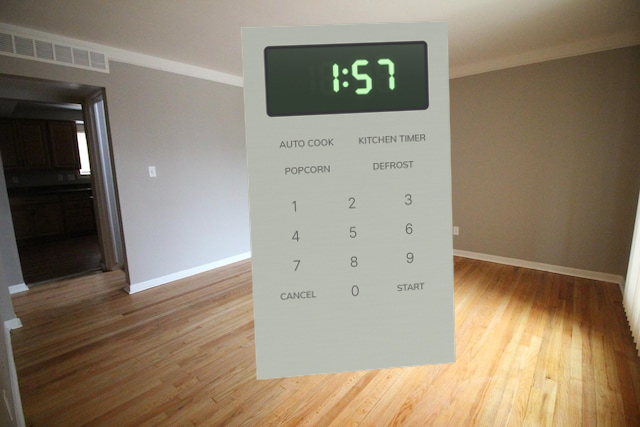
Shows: h=1 m=57
